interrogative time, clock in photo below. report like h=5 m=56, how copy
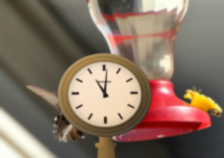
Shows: h=11 m=1
